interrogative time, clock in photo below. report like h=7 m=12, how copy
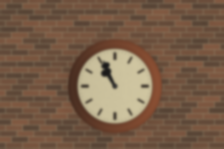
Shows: h=10 m=56
